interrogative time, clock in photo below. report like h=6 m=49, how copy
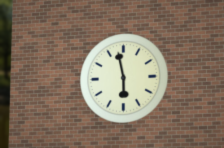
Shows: h=5 m=58
